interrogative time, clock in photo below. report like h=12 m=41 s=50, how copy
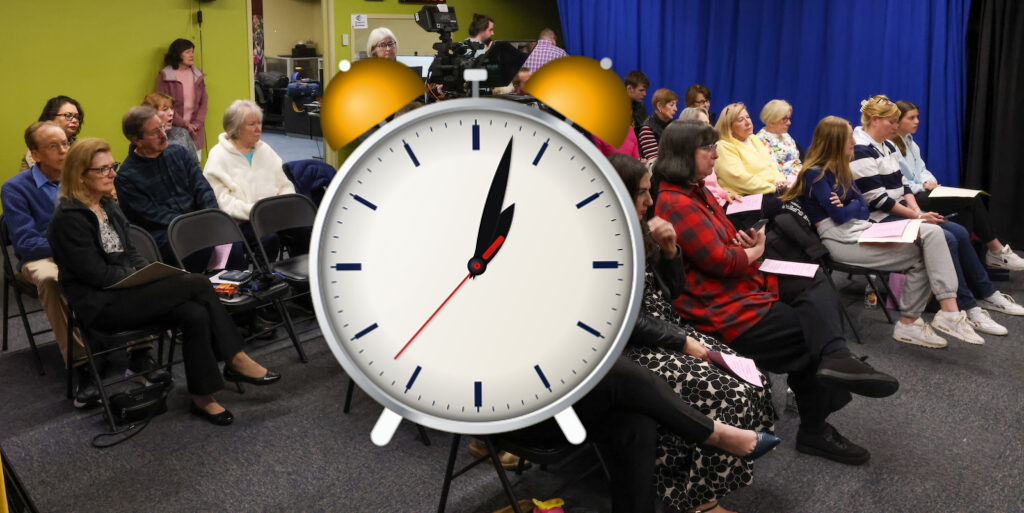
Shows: h=1 m=2 s=37
